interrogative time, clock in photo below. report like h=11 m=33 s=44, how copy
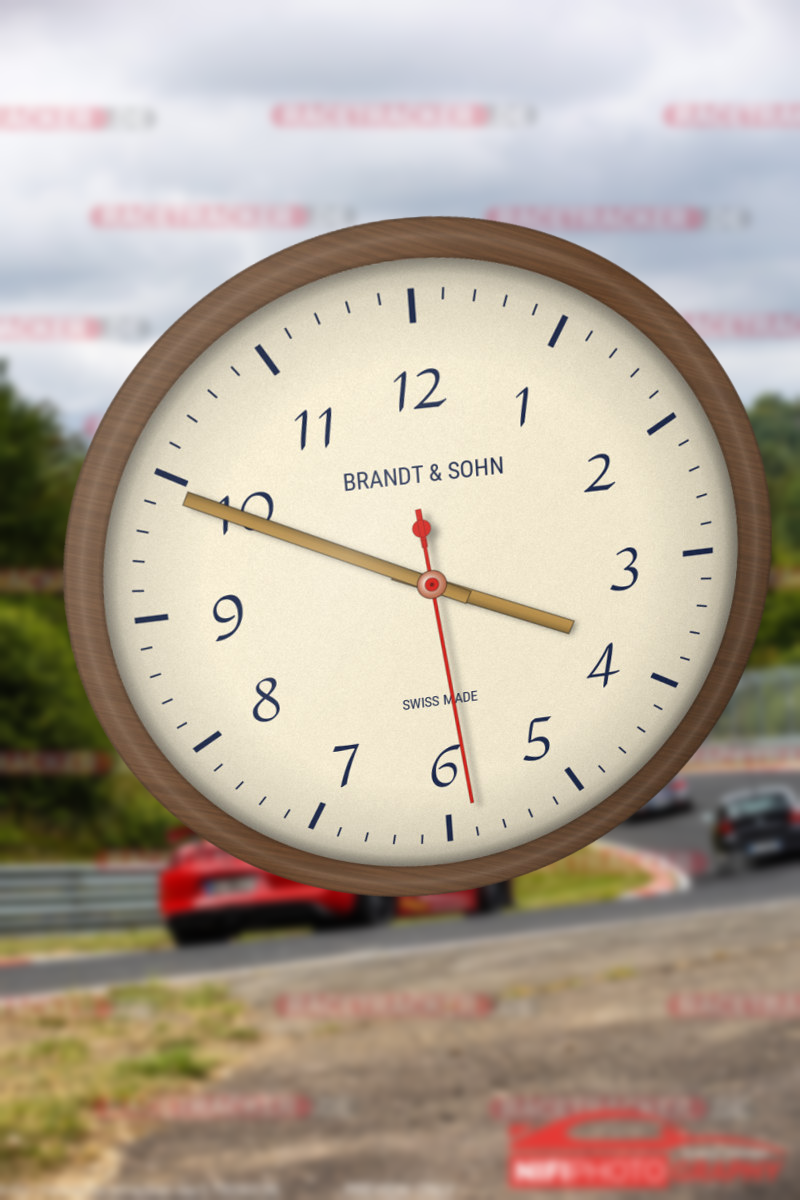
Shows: h=3 m=49 s=29
